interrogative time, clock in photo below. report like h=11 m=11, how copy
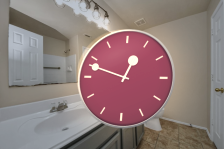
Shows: h=12 m=48
